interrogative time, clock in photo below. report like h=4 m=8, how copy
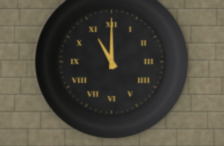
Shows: h=11 m=0
